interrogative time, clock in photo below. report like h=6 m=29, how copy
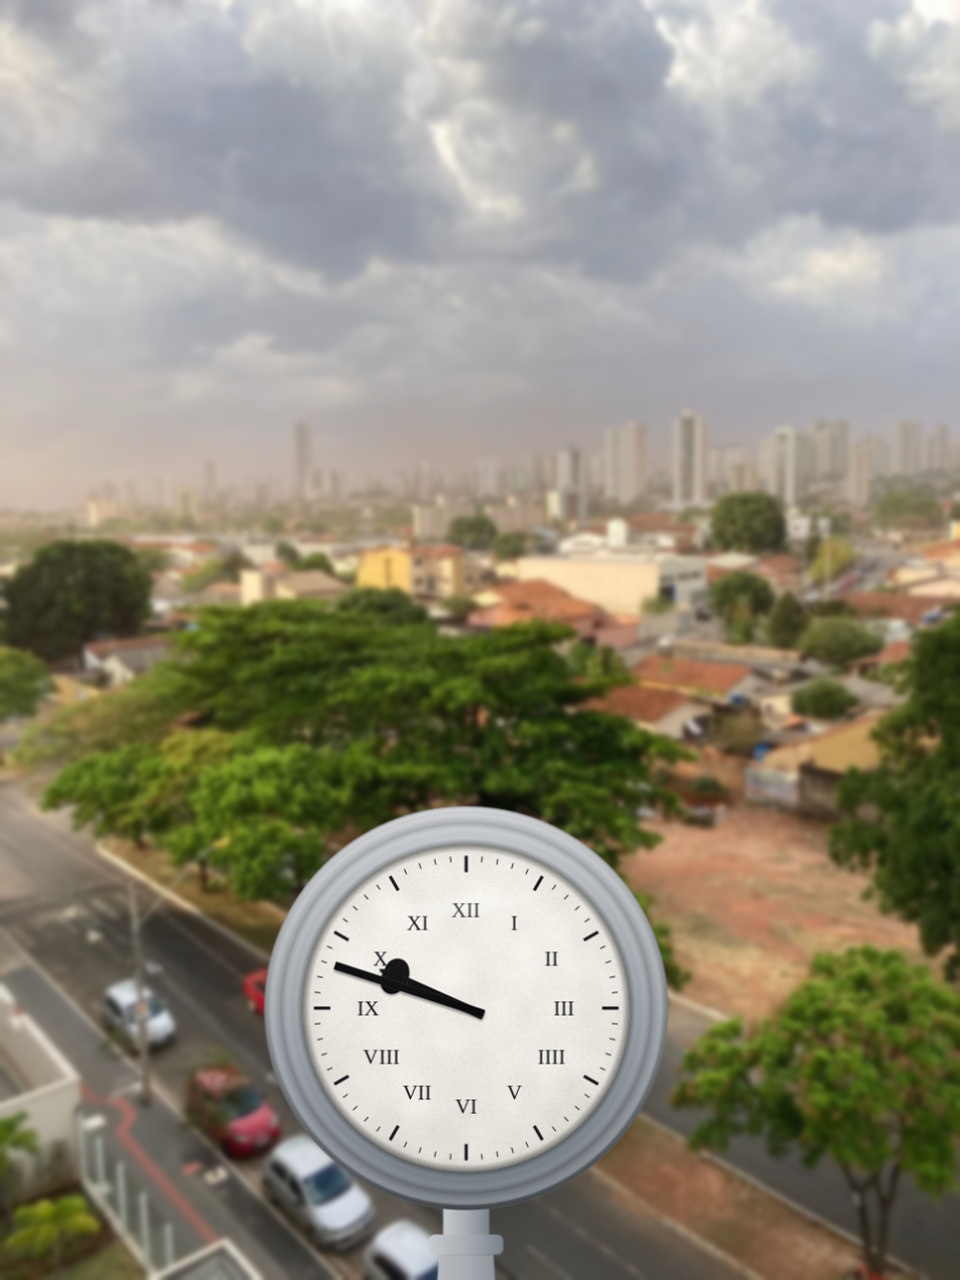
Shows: h=9 m=48
